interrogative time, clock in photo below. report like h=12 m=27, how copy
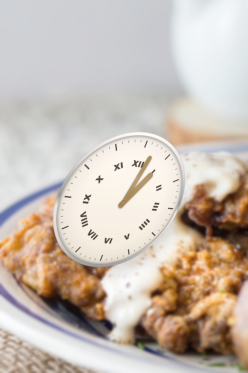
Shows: h=1 m=2
